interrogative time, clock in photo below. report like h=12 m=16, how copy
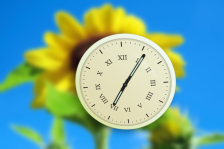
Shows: h=7 m=6
